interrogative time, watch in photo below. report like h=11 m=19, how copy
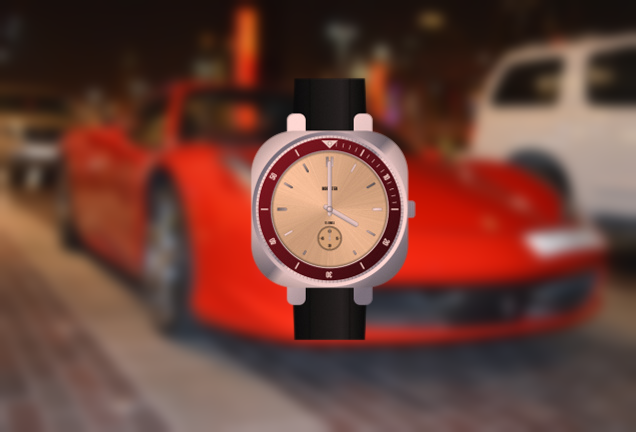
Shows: h=4 m=0
